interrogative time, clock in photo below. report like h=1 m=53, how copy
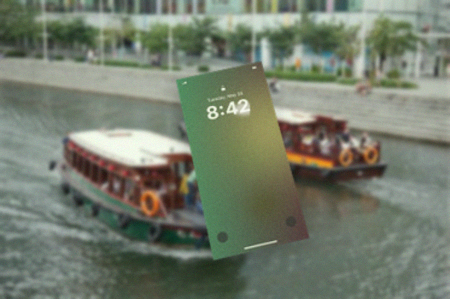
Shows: h=8 m=42
